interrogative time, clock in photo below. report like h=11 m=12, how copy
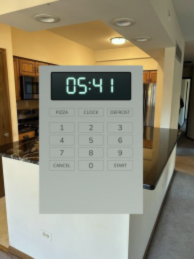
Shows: h=5 m=41
